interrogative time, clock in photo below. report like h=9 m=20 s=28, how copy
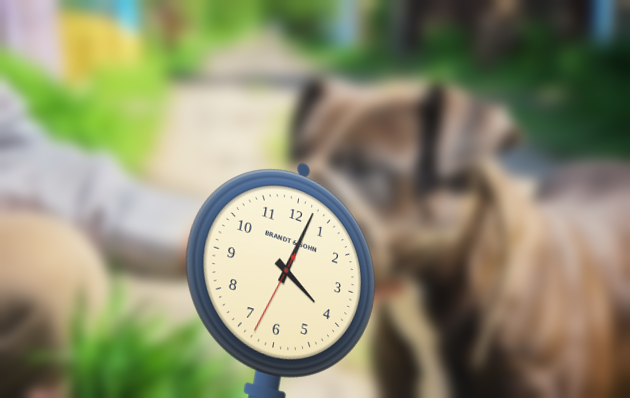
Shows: h=4 m=2 s=33
